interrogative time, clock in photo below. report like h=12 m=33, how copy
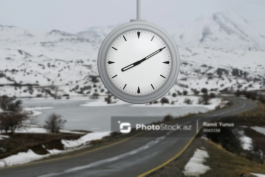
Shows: h=8 m=10
